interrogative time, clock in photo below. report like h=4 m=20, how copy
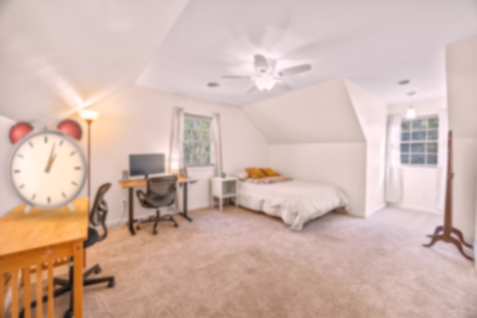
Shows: h=1 m=3
